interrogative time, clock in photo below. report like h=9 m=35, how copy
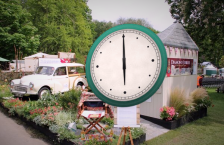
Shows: h=6 m=0
